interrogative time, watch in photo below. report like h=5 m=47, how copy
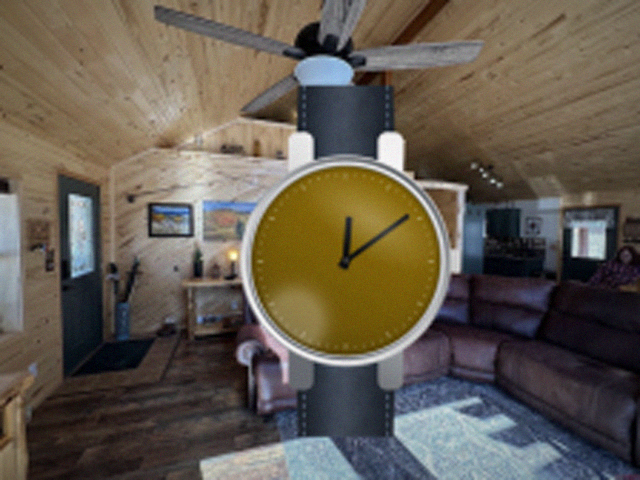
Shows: h=12 m=9
